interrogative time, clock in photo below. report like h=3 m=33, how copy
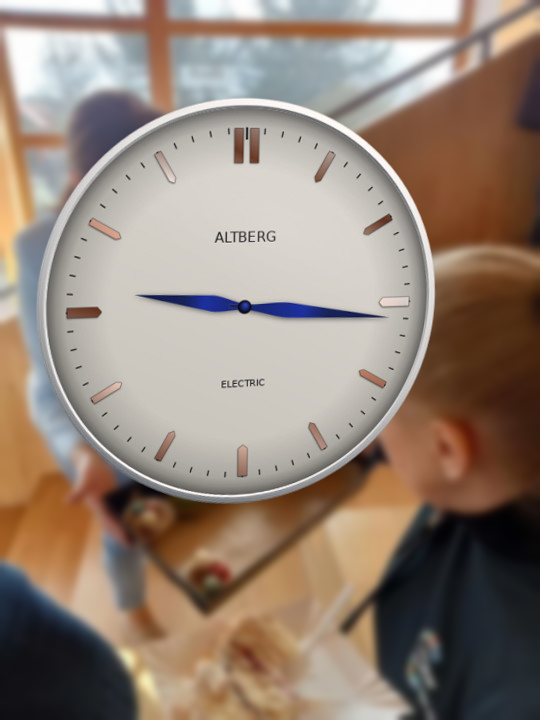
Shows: h=9 m=16
